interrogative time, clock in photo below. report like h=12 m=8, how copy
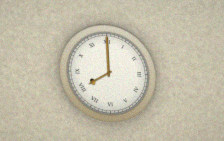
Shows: h=8 m=0
